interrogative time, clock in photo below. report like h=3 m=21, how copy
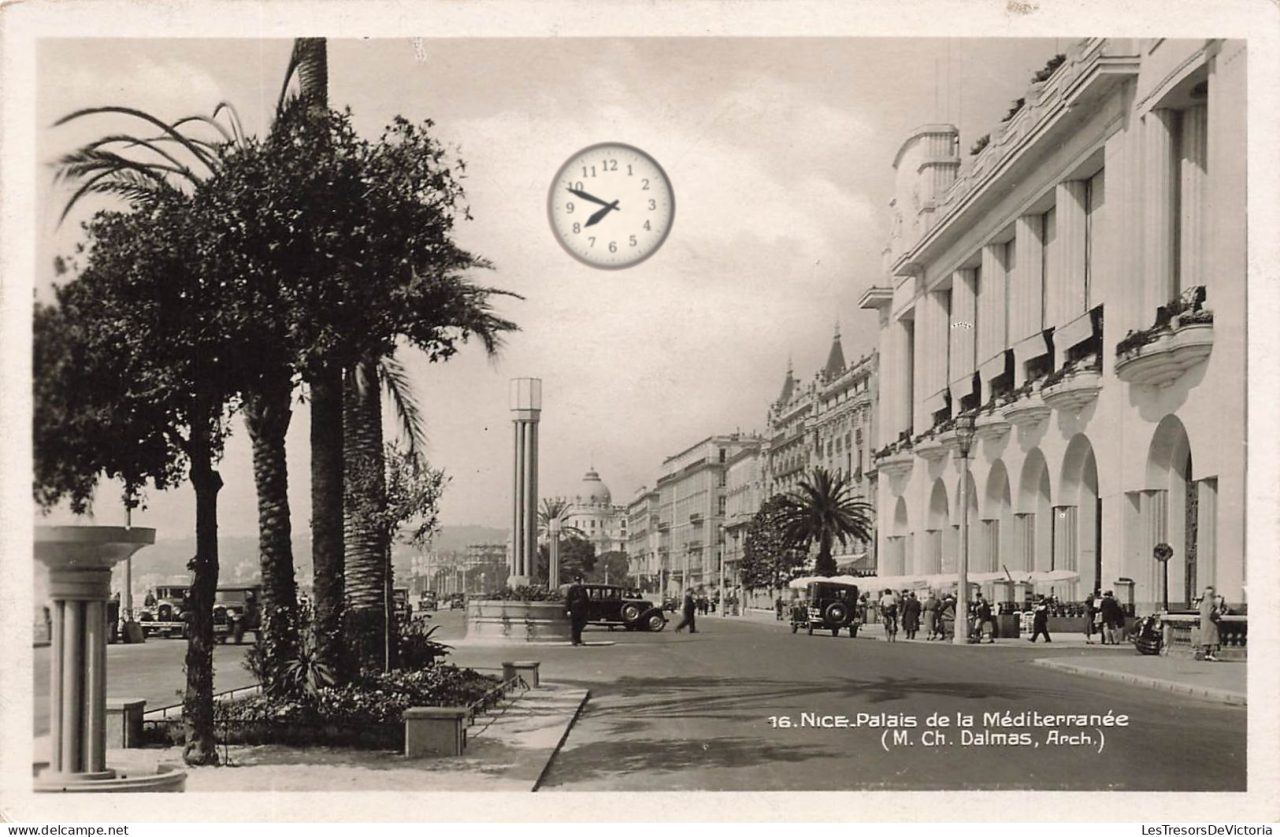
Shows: h=7 m=49
